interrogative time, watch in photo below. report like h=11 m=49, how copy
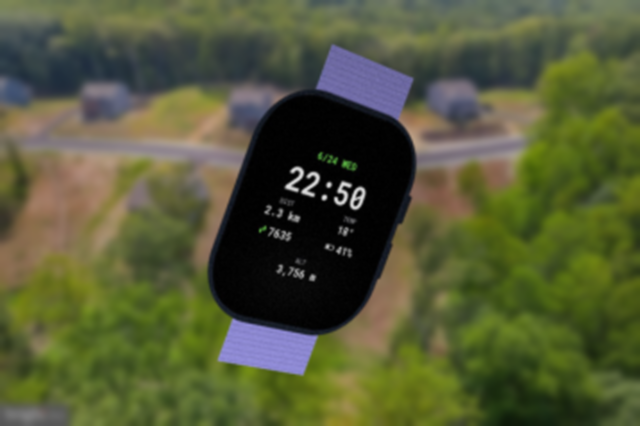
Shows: h=22 m=50
